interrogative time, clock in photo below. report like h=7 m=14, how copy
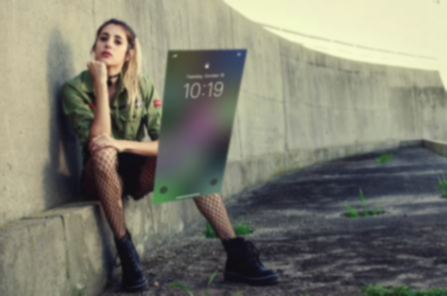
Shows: h=10 m=19
